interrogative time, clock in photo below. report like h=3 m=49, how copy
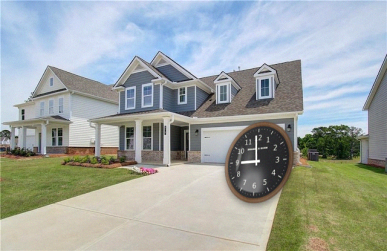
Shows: h=8 m=59
